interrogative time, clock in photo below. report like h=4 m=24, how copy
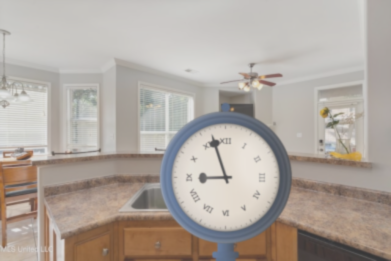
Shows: h=8 m=57
